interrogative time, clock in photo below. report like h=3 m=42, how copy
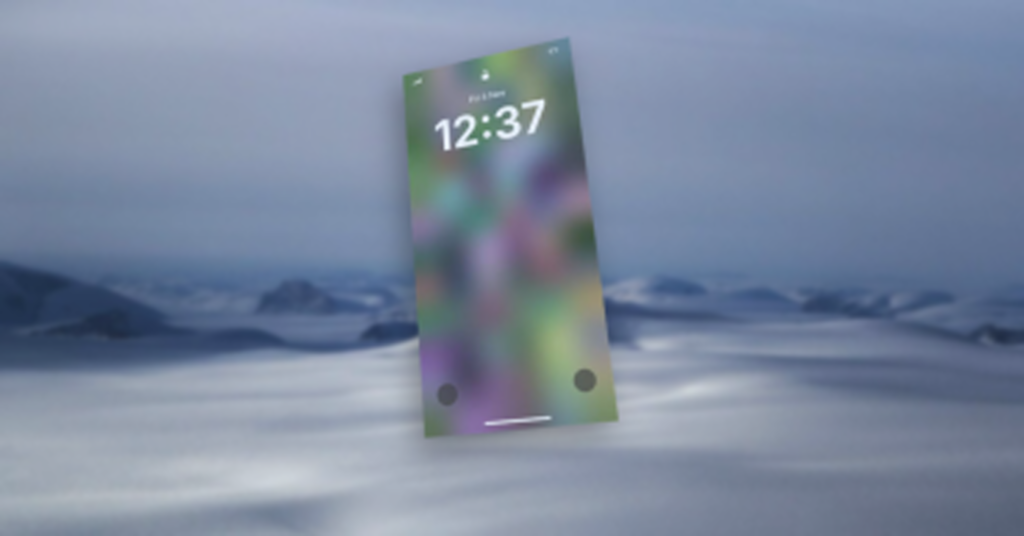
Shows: h=12 m=37
